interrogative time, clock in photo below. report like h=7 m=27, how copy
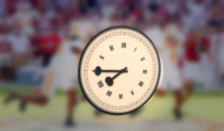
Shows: h=7 m=45
